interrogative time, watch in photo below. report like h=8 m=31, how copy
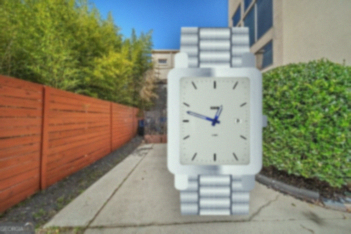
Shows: h=12 m=48
